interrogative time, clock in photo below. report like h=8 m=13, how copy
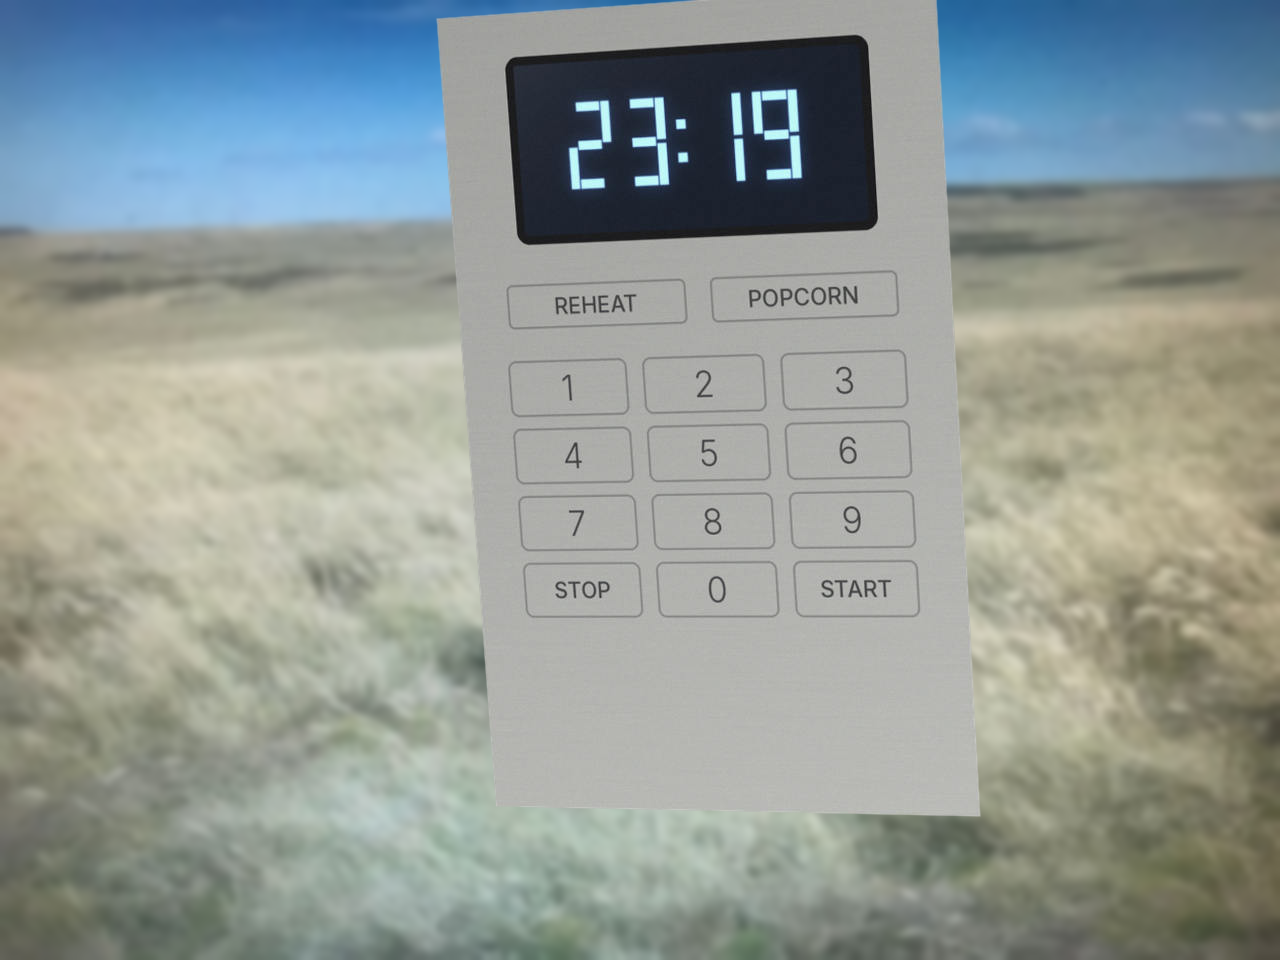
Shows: h=23 m=19
